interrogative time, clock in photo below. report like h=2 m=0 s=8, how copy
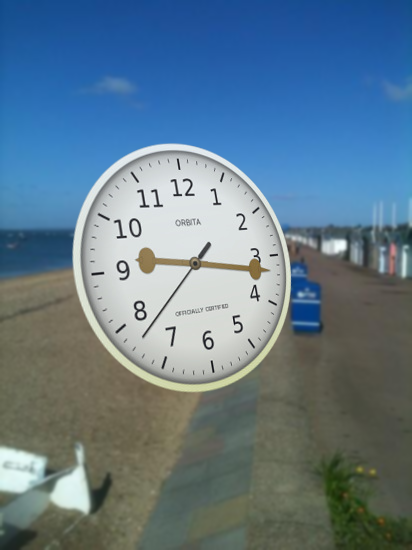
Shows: h=9 m=16 s=38
